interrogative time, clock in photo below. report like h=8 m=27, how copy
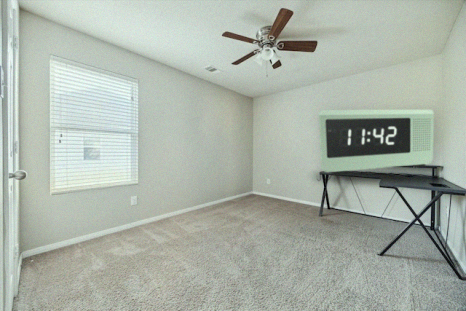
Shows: h=11 m=42
